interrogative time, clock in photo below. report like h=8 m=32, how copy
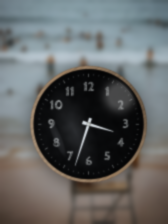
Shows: h=3 m=33
